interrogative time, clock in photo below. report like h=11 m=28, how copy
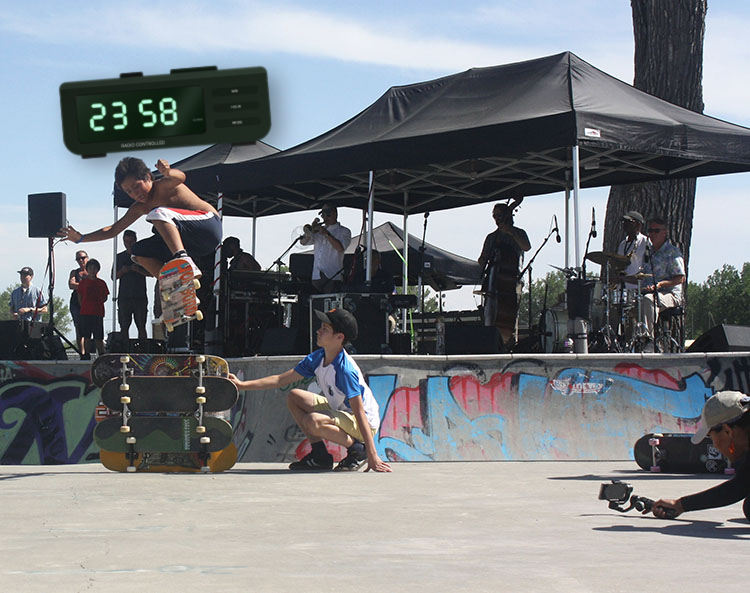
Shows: h=23 m=58
